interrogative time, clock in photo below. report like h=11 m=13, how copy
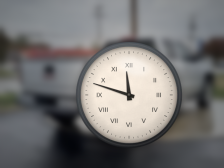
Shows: h=11 m=48
